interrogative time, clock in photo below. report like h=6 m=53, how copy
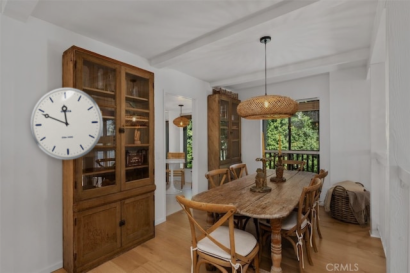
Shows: h=11 m=49
